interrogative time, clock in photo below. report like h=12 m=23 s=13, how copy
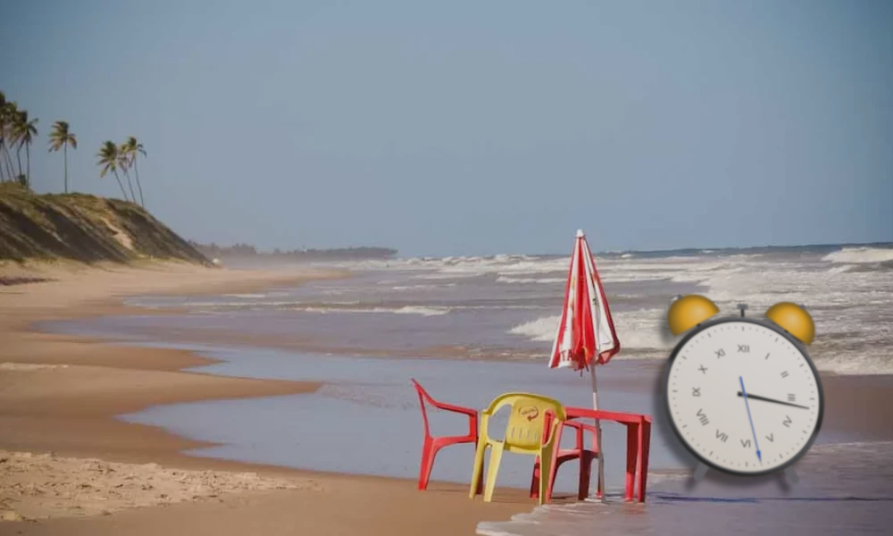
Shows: h=3 m=16 s=28
